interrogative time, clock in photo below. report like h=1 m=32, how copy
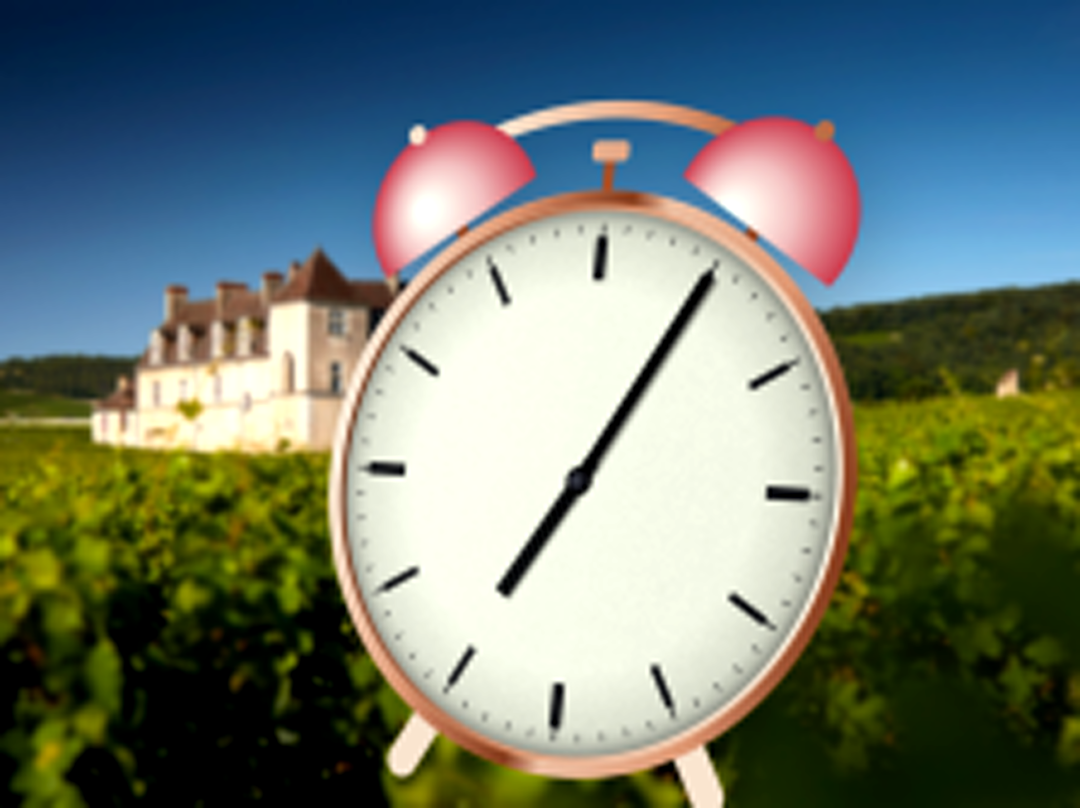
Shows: h=7 m=5
